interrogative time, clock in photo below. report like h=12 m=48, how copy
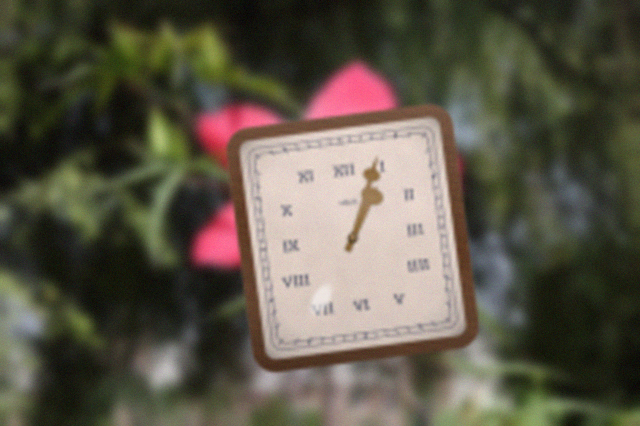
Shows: h=1 m=4
